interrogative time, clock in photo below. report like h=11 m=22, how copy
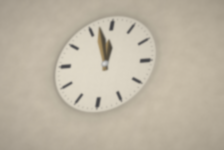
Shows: h=11 m=57
